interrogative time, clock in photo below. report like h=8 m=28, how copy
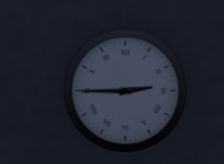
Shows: h=2 m=45
